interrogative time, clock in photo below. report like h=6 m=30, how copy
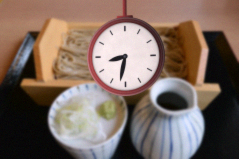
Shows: h=8 m=32
